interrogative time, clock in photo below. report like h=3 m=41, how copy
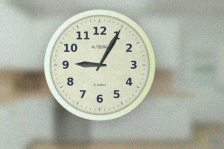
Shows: h=9 m=5
